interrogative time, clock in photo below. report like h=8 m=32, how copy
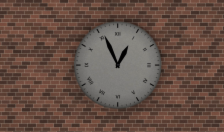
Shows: h=12 m=56
